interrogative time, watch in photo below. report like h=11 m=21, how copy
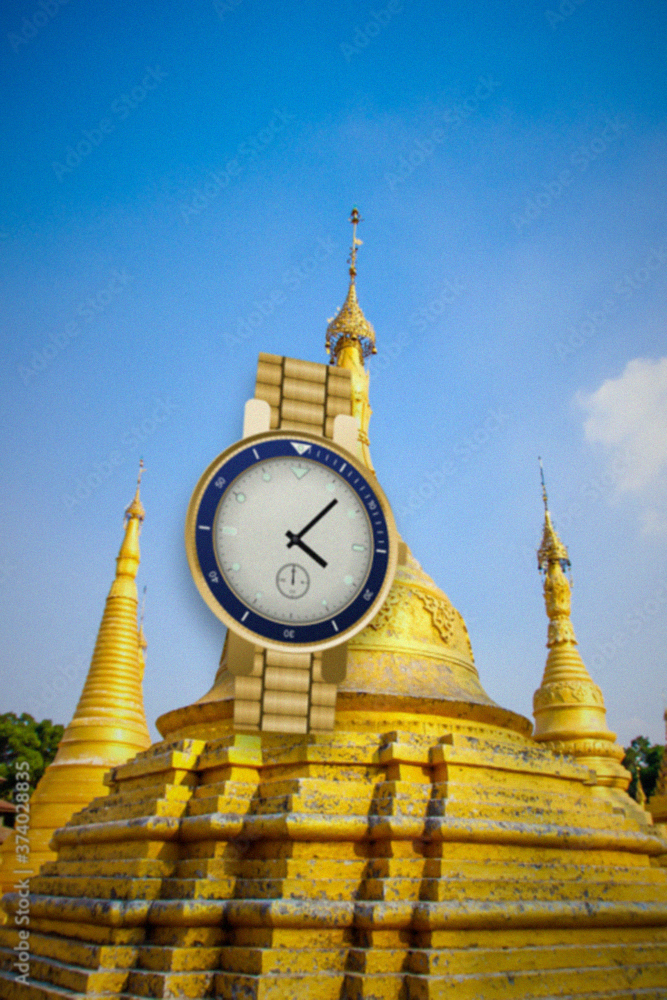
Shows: h=4 m=7
